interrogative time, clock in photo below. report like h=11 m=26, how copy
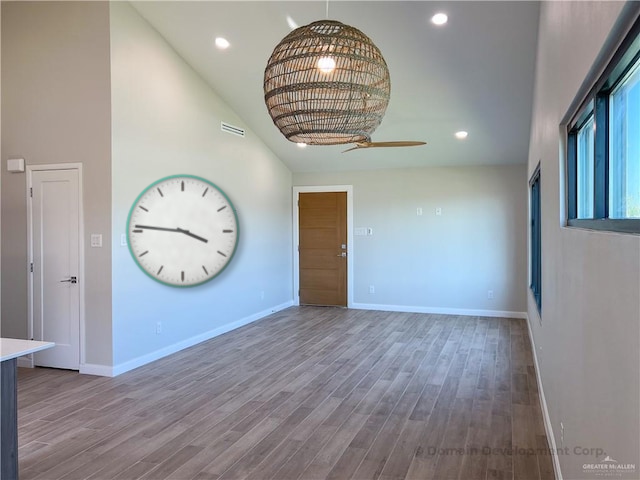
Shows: h=3 m=46
